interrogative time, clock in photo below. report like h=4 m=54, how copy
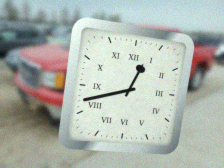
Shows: h=12 m=42
